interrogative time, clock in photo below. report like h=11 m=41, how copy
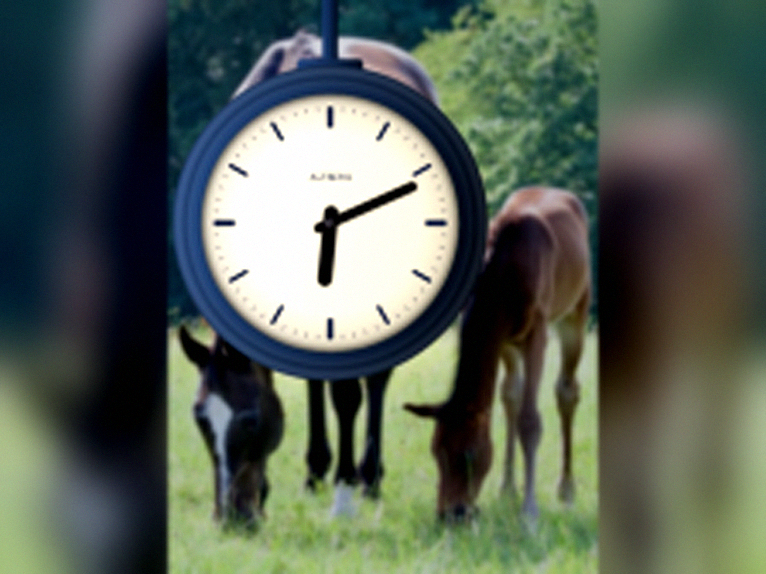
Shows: h=6 m=11
